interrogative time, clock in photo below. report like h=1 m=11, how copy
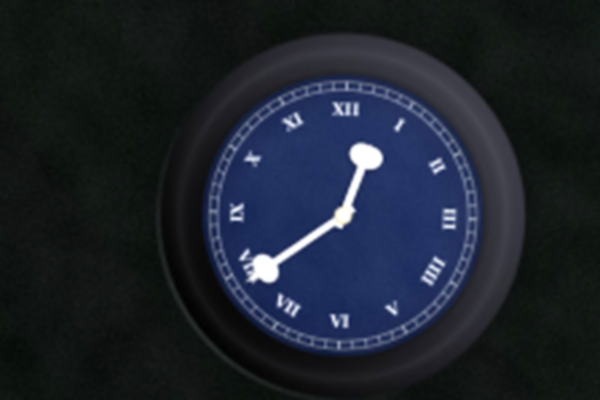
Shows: h=12 m=39
